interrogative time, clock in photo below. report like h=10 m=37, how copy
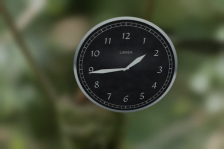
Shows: h=1 m=44
